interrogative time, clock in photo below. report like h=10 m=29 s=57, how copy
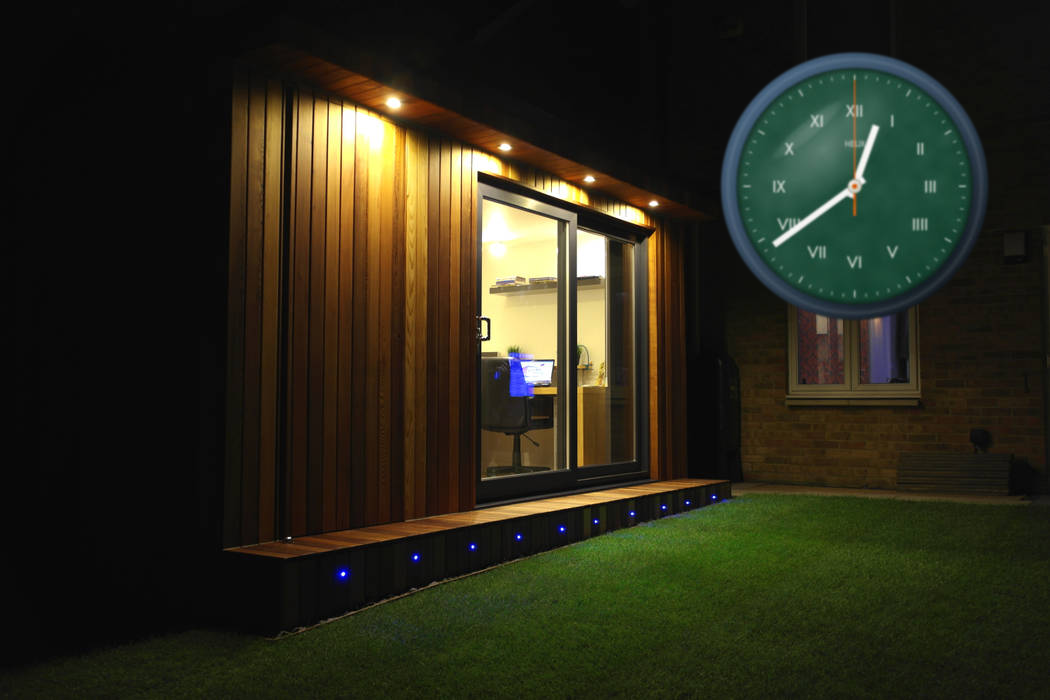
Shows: h=12 m=39 s=0
